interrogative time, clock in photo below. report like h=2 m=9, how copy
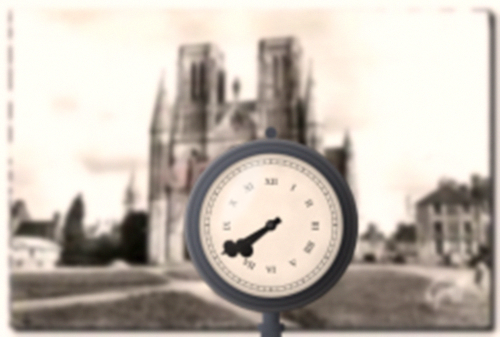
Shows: h=7 m=40
